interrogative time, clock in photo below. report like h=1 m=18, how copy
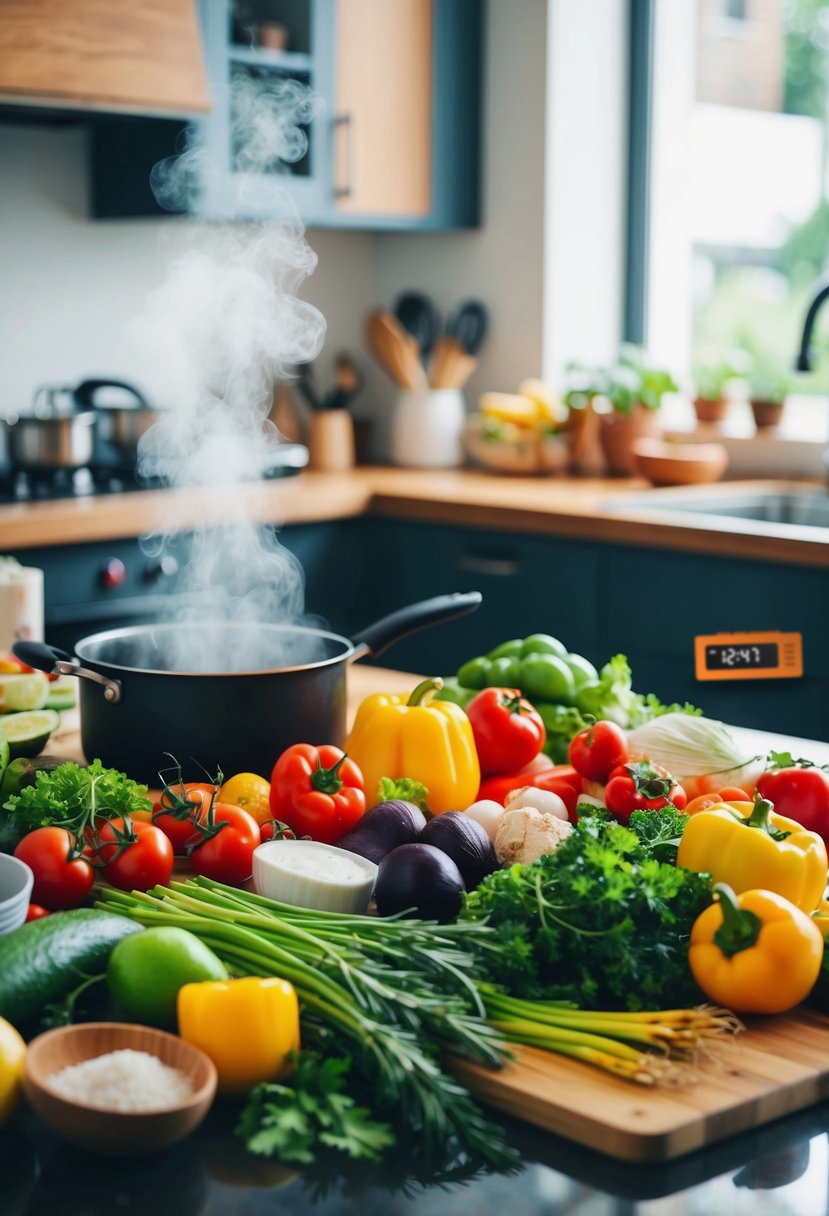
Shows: h=12 m=47
